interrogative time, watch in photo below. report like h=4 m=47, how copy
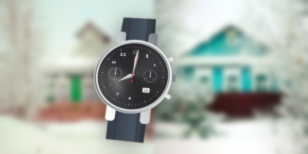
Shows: h=8 m=1
